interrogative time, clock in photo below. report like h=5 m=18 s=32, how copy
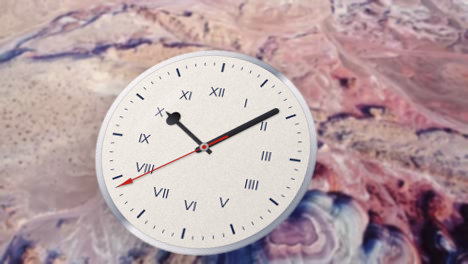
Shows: h=10 m=8 s=39
